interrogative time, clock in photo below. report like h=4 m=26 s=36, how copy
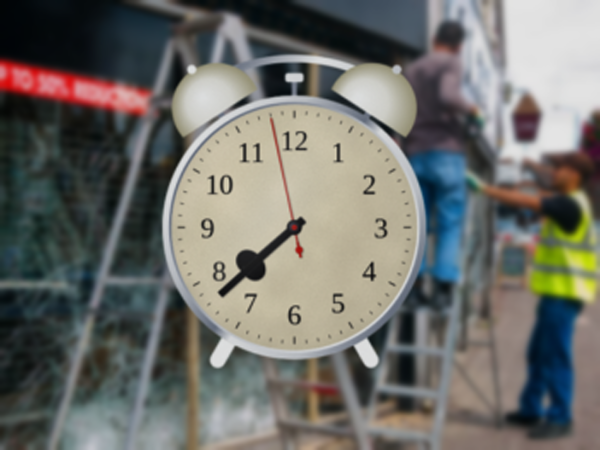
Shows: h=7 m=37 s=58
